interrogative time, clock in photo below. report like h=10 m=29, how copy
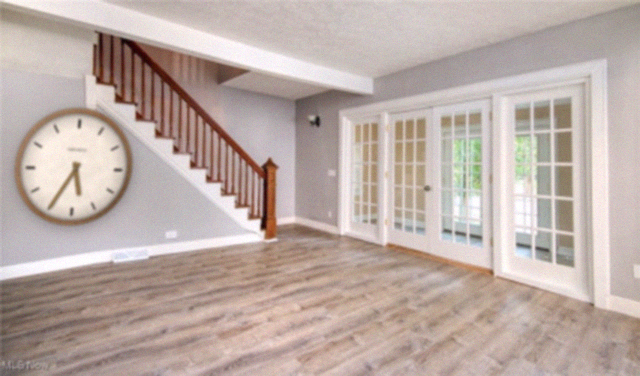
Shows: h=5 m=35
